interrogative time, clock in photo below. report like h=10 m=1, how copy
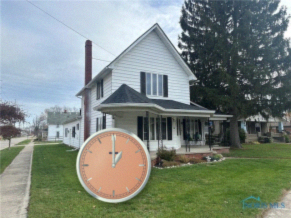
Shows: h=1 m=0
